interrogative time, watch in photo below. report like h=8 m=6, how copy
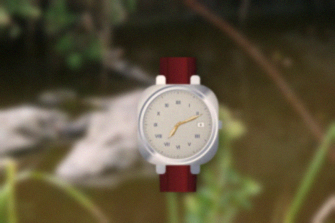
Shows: h=7 m=11
